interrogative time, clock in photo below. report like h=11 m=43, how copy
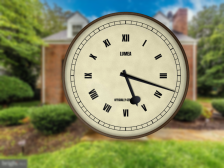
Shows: h=5 m=18
